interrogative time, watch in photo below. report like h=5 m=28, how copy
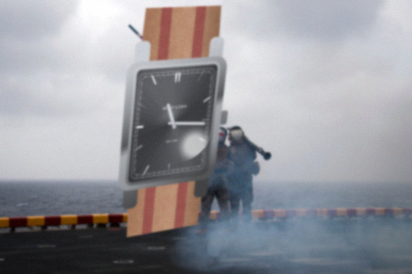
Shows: h=11 m=16
